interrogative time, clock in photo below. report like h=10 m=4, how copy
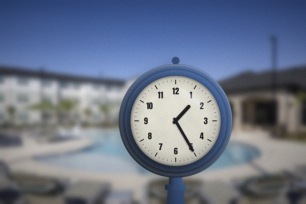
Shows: h=1 m=25
